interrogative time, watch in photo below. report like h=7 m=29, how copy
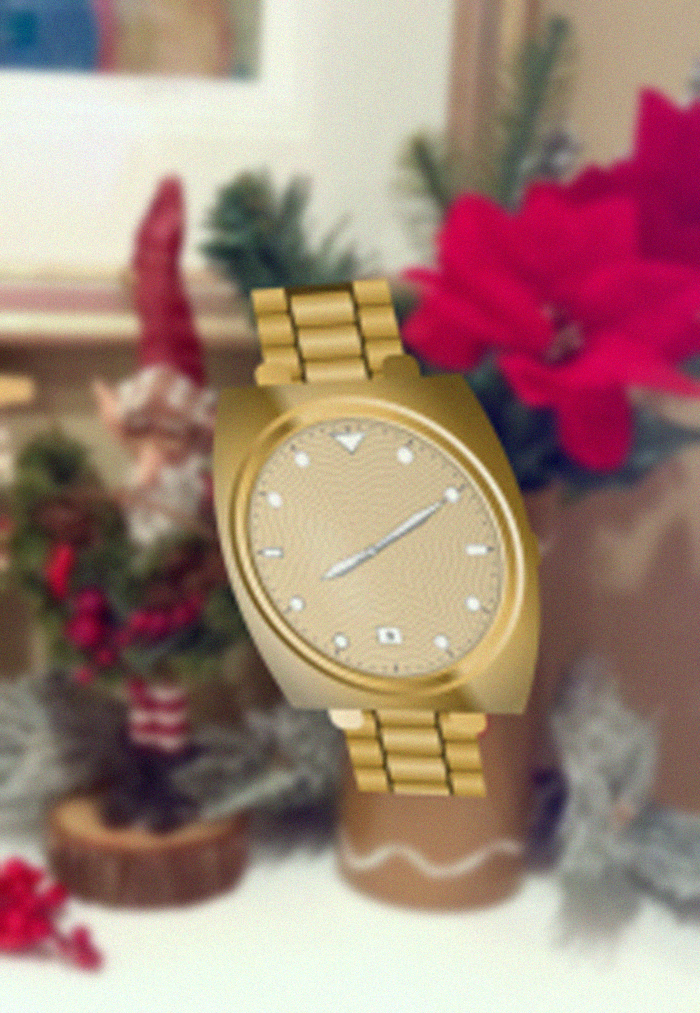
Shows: h=8 m=10
